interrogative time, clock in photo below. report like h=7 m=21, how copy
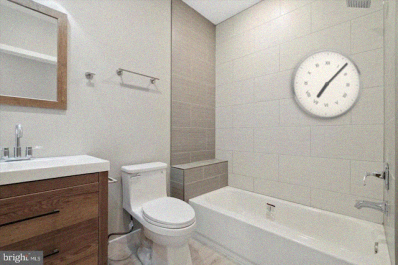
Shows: h=7 m=7
